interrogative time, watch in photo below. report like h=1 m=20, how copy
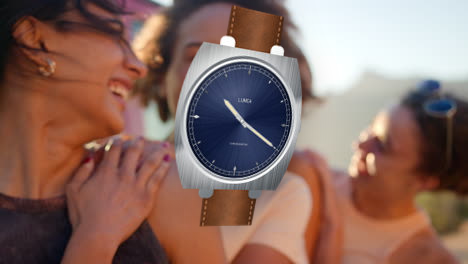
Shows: h=10 m=20
